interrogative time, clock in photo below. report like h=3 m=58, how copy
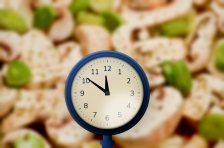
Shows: h=11 m=51
